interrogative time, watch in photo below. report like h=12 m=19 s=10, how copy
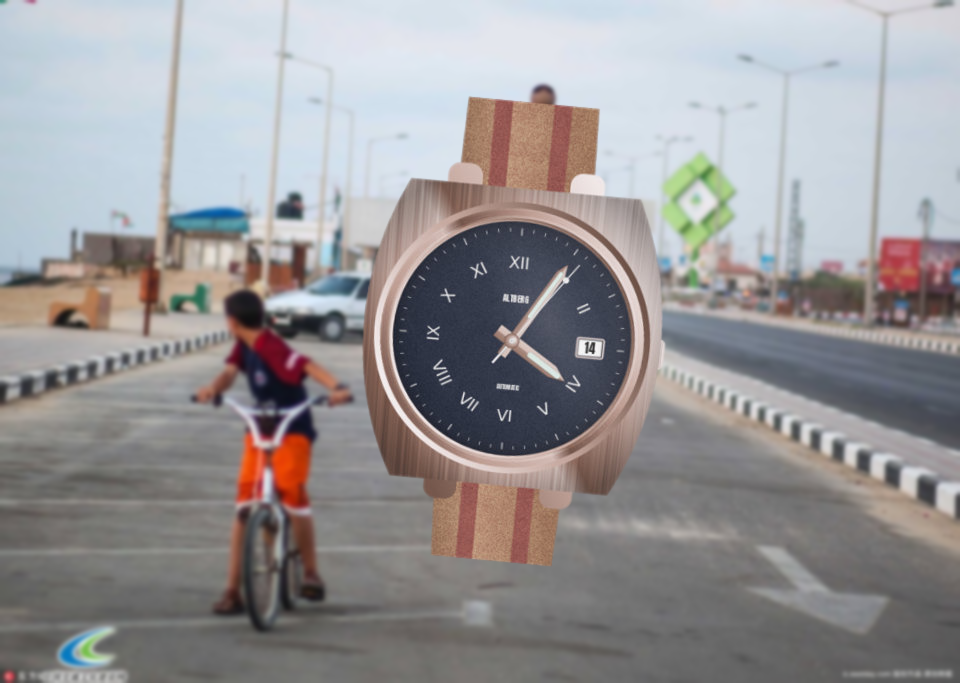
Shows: h=4 m=5 s=6
